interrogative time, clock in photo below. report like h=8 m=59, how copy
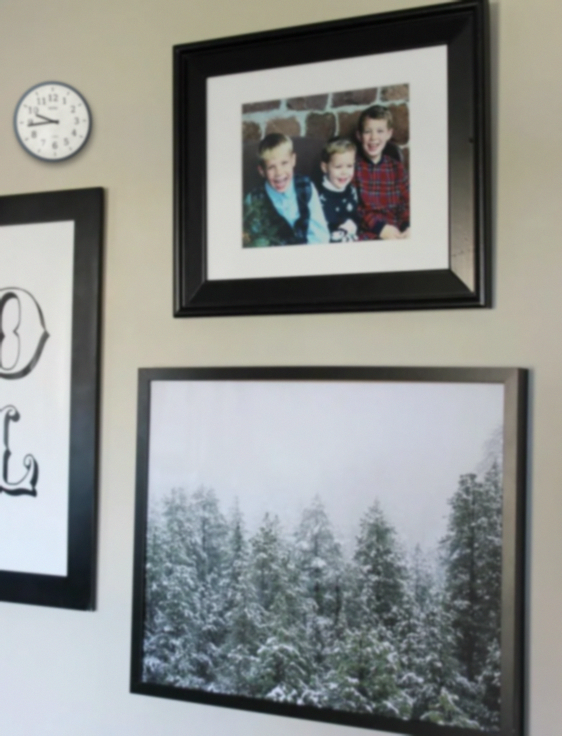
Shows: h=9 m=44
